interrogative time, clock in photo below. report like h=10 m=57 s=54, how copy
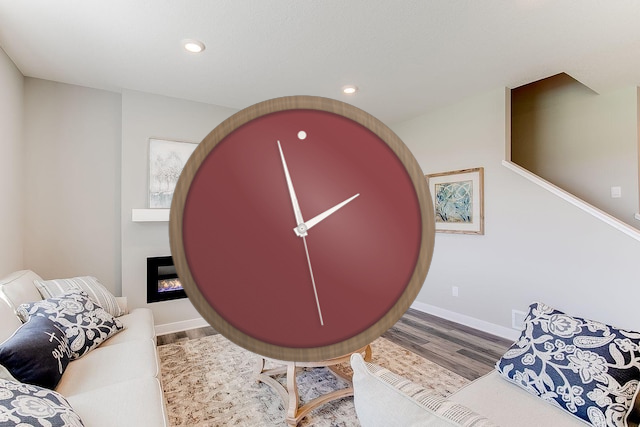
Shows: h=1 m=57 s=28
